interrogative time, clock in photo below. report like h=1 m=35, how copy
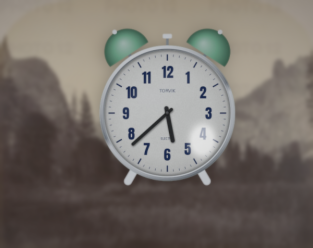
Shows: h=5 m=38
